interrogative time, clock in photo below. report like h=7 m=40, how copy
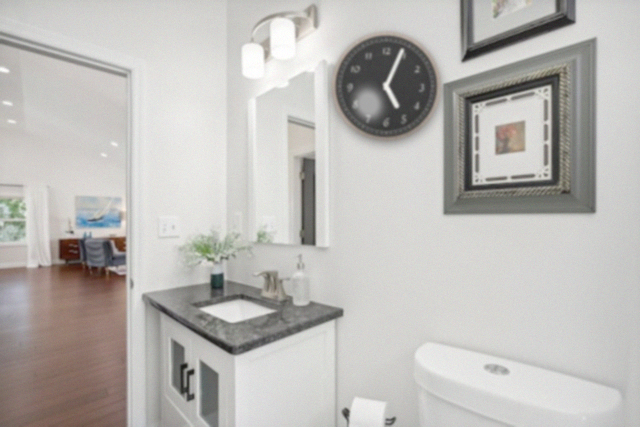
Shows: h=5 m=4
